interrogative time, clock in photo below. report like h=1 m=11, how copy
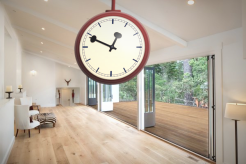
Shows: h=12 m=49
